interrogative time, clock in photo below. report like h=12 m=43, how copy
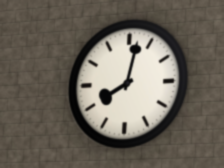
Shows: h=8 m=2
